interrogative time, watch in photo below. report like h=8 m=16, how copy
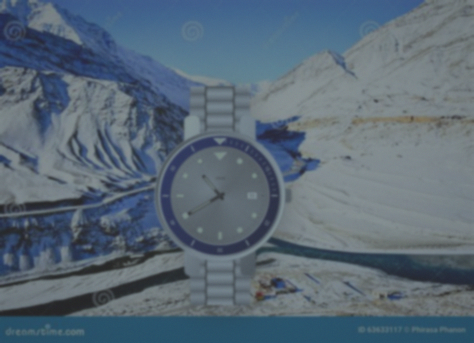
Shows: h=10 m=40
